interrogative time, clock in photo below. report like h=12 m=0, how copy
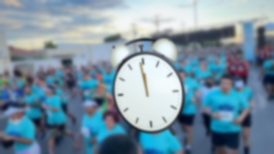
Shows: h=11 m=59
